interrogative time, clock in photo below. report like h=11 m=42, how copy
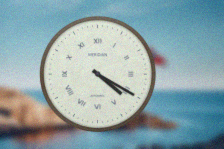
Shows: h=4 m=20
